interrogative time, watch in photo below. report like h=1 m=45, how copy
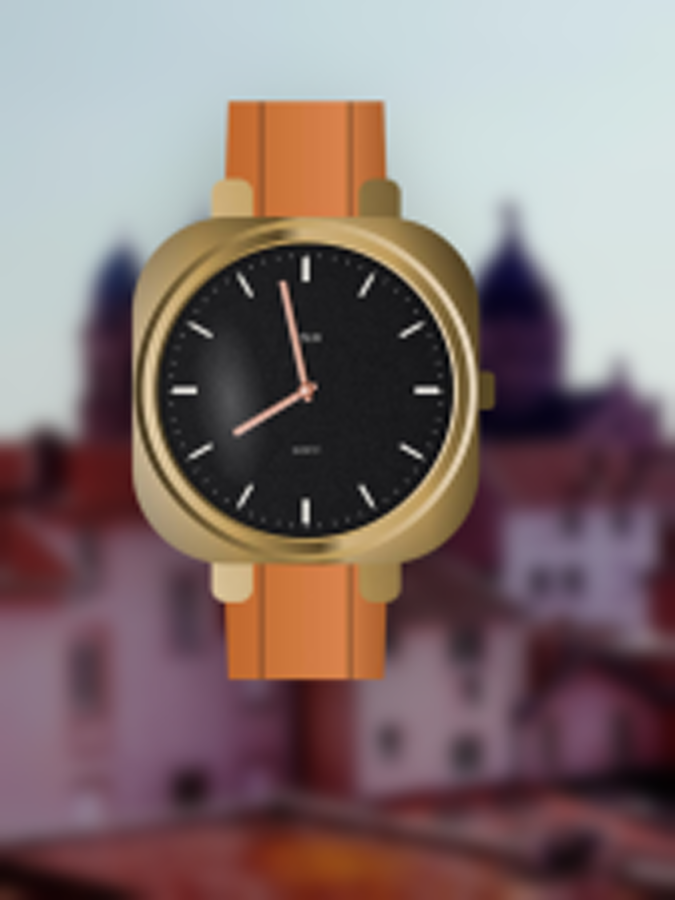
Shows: h=7 m=58
